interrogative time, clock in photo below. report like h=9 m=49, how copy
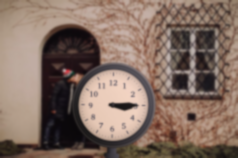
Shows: h=3 m=15
